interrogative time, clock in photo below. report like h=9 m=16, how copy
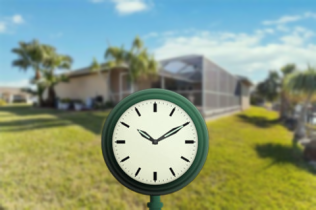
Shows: h=10 m=10
